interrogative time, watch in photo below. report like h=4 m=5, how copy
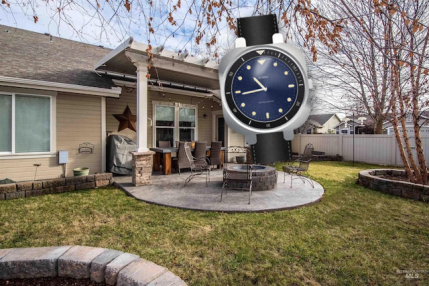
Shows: h=10 m=44
